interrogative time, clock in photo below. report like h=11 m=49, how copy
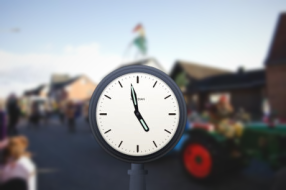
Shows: h=4 m=58
